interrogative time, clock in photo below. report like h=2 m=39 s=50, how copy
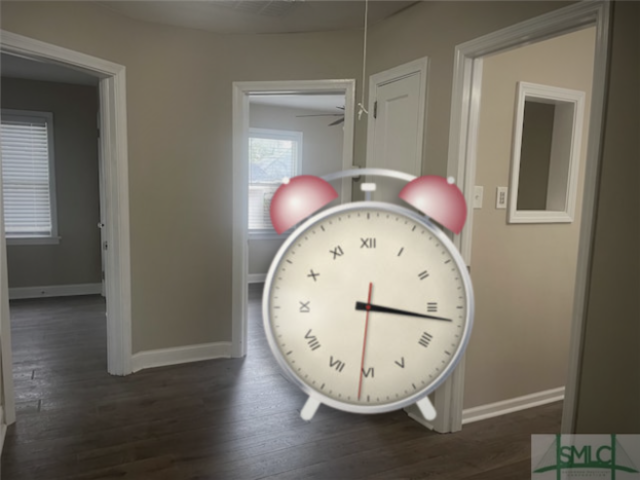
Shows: h=3 m=16 s=31
